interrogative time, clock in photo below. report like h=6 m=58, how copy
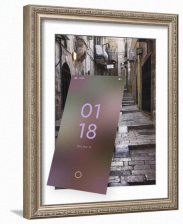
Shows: h=1 m=18
